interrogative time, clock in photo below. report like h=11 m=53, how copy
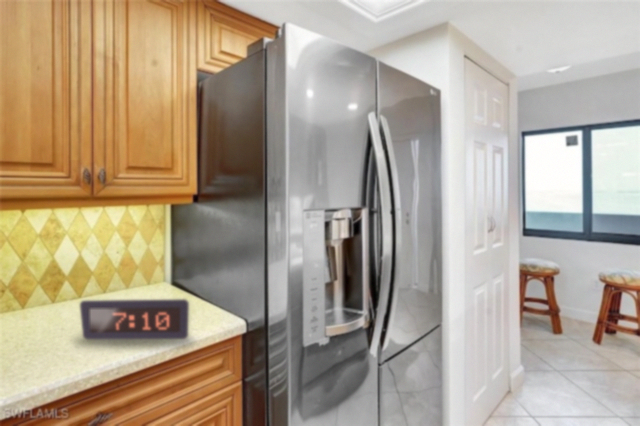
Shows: h=7 m=10
